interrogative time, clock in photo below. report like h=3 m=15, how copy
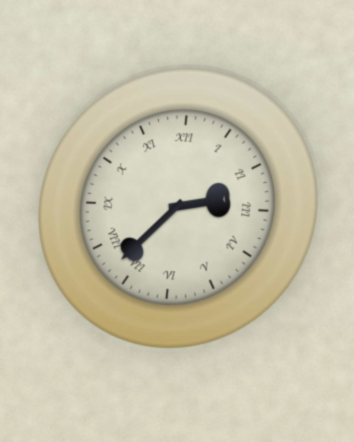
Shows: h=2 m=37
